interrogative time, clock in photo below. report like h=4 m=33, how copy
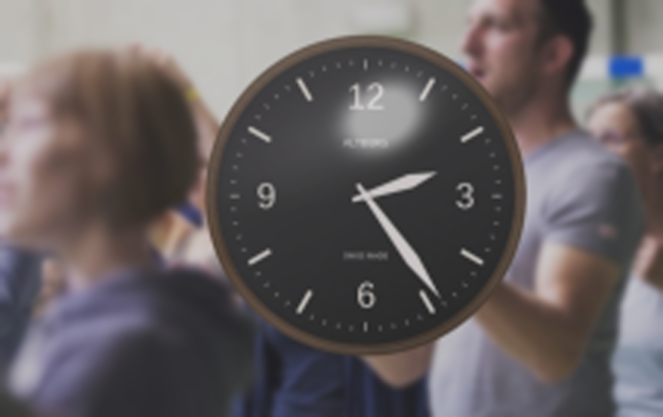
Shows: h=2 m=24
